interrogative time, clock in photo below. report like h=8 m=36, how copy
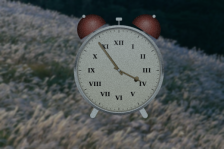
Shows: h=3 m=54
